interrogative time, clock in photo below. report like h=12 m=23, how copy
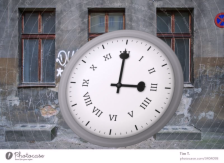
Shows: h=3 m=0
